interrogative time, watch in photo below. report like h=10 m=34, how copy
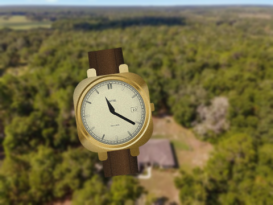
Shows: h=11 m=21
